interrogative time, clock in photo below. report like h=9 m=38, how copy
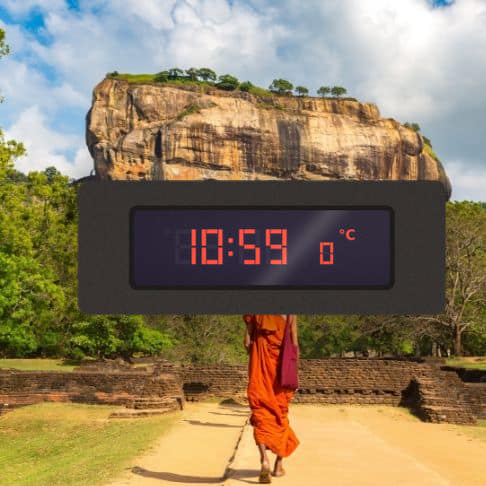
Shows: h=10 m=59
